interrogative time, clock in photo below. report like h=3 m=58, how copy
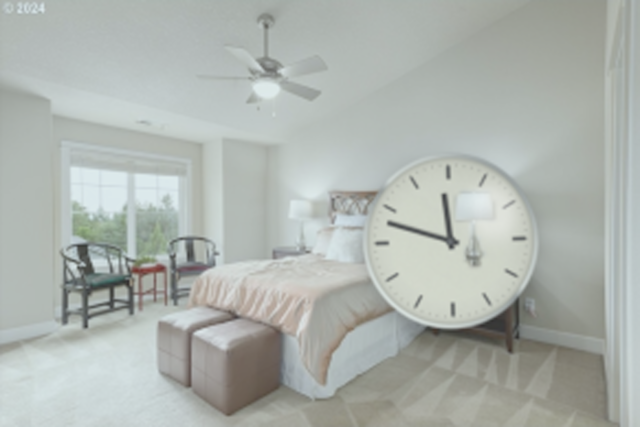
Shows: h=11 m=48
